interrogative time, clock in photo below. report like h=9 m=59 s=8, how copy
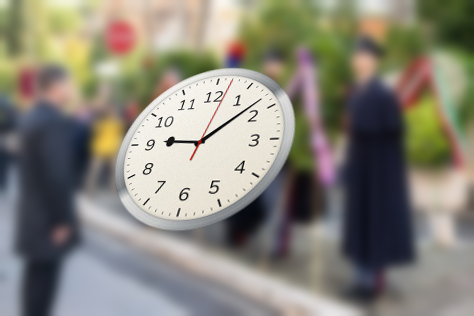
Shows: h=9 m=8 s=2
